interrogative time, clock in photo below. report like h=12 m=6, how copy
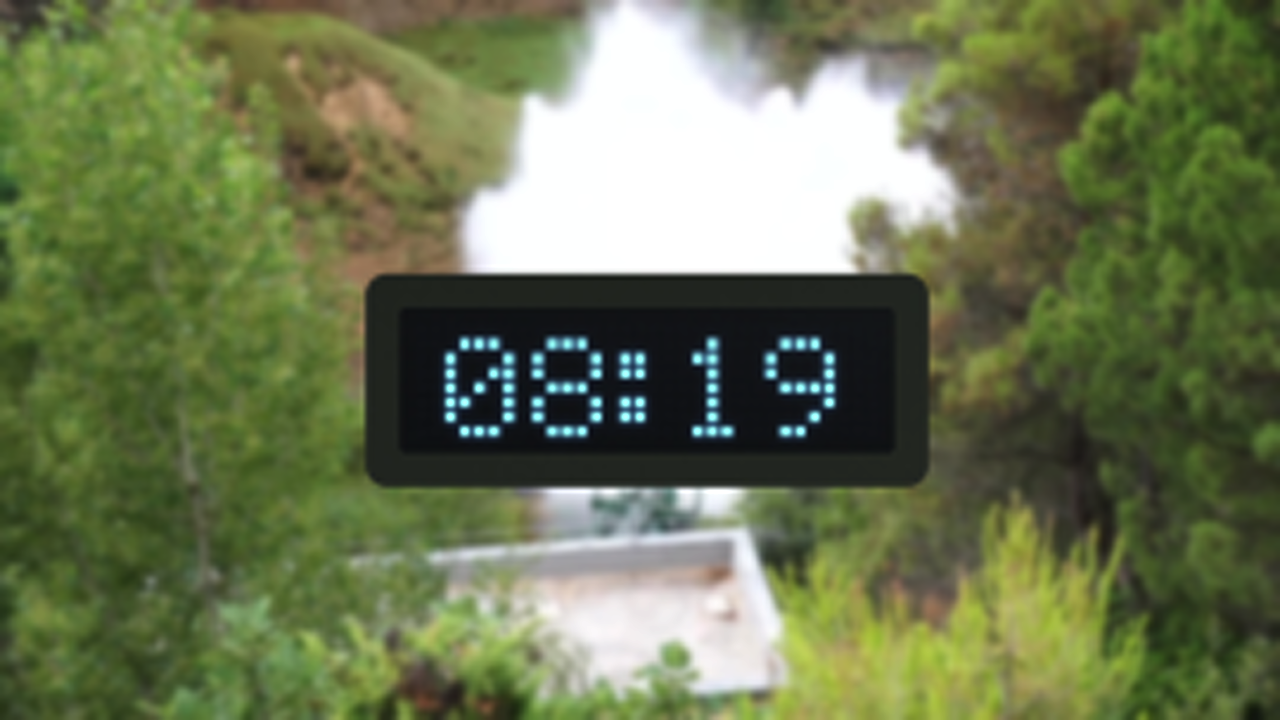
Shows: h=8 m=19
